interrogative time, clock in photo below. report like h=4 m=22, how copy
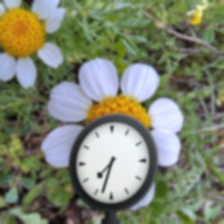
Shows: h=7 m=33
